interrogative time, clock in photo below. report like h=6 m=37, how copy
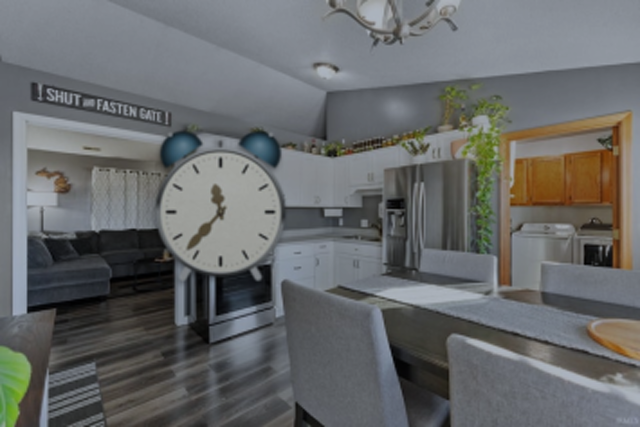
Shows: h=11 m=37
